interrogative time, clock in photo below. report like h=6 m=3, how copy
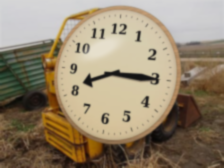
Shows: h=8 m=15
